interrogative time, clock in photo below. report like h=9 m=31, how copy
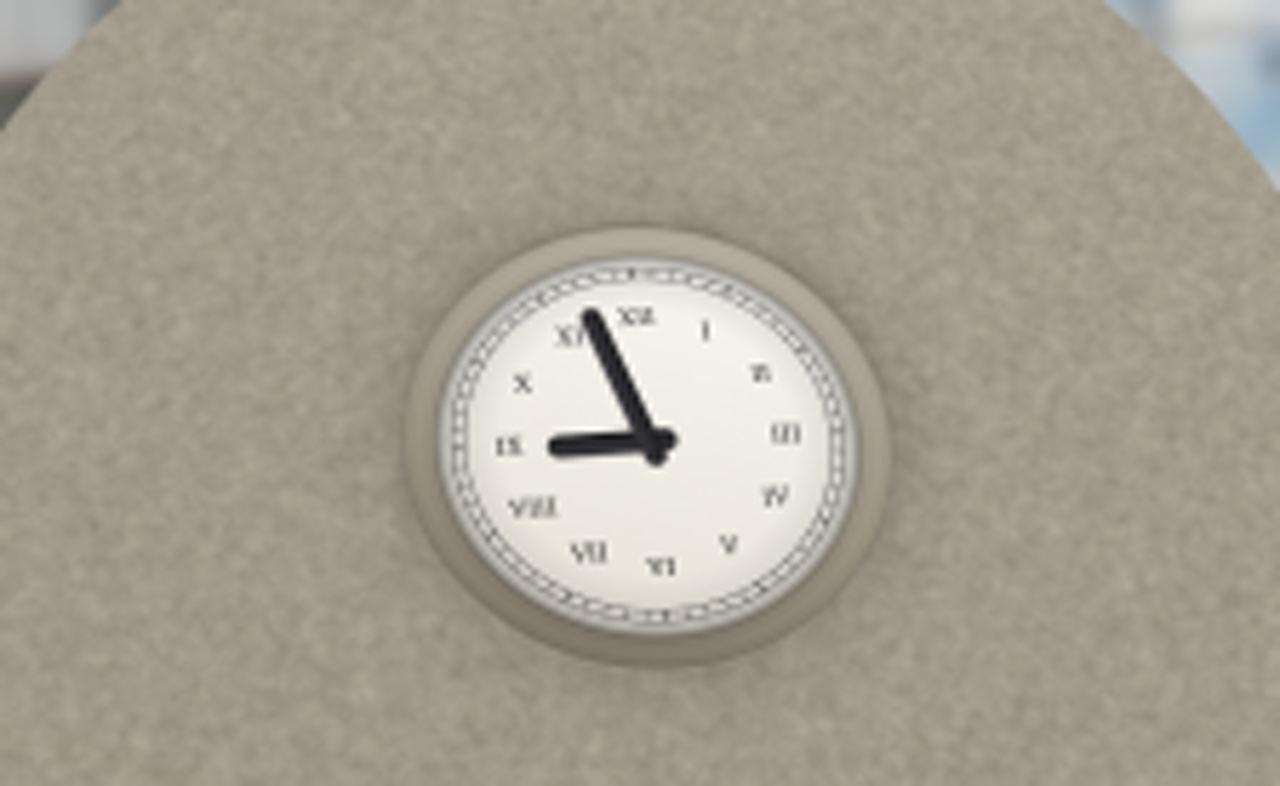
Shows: h=8 m=57
